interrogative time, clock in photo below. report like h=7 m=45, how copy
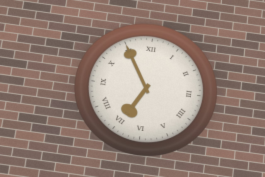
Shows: h=6 m=55
